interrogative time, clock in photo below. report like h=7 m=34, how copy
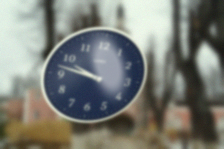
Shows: h=9 m=47
